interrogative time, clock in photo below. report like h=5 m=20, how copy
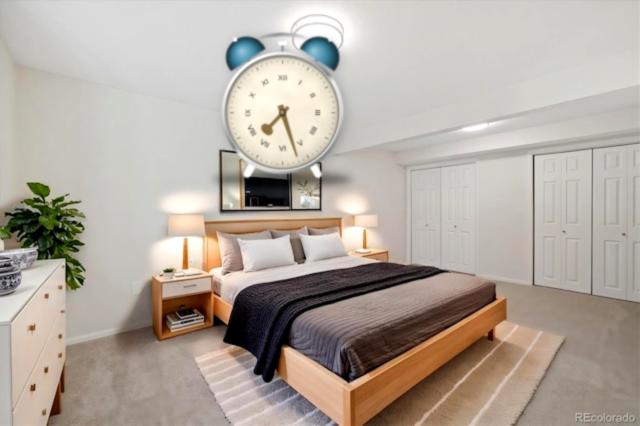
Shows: h=7 m=27
